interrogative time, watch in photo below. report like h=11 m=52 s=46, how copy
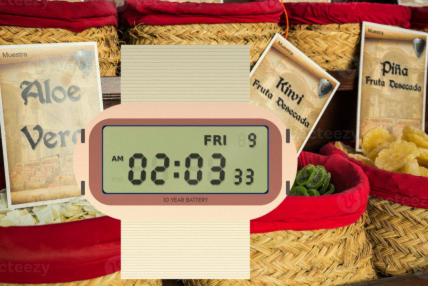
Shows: h=2 m=3 s=33
